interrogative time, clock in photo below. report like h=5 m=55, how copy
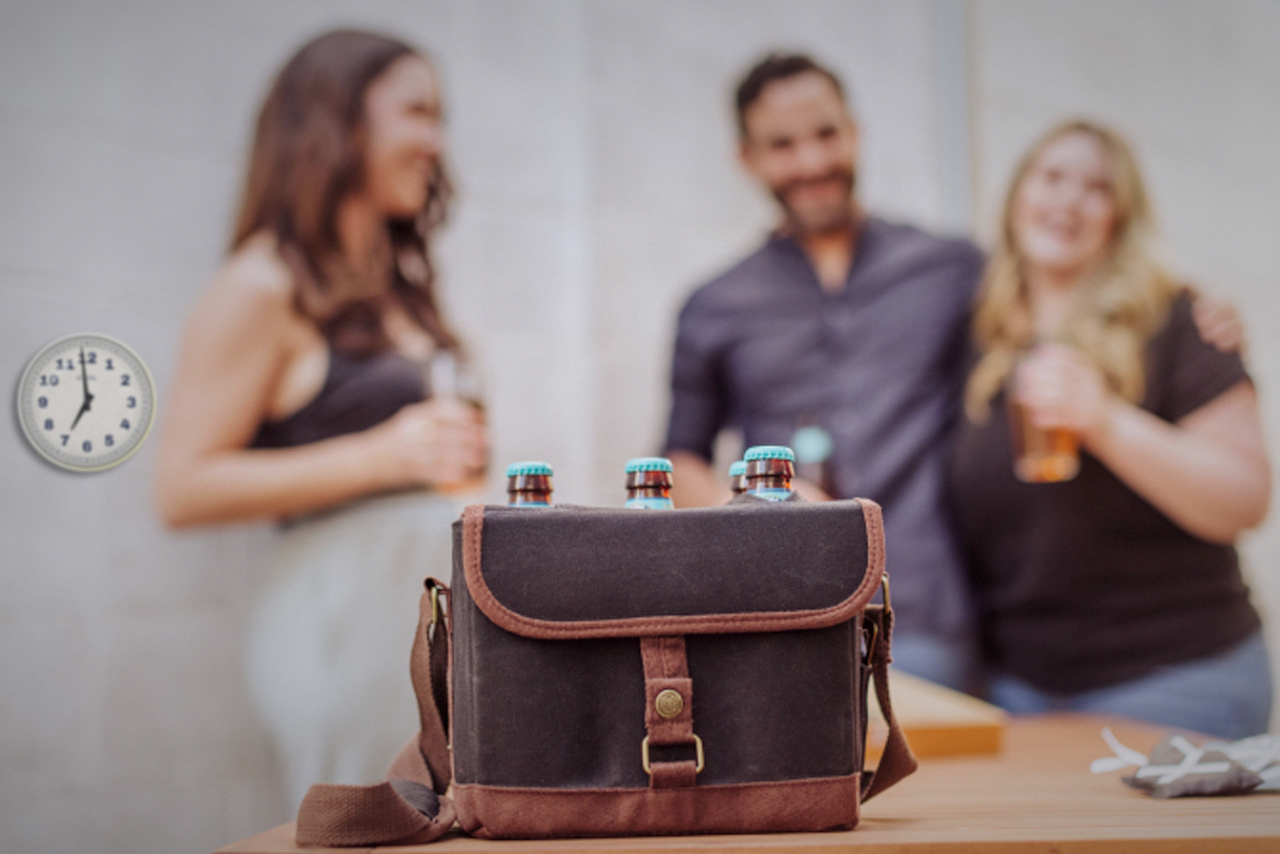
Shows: h=6 m=59
